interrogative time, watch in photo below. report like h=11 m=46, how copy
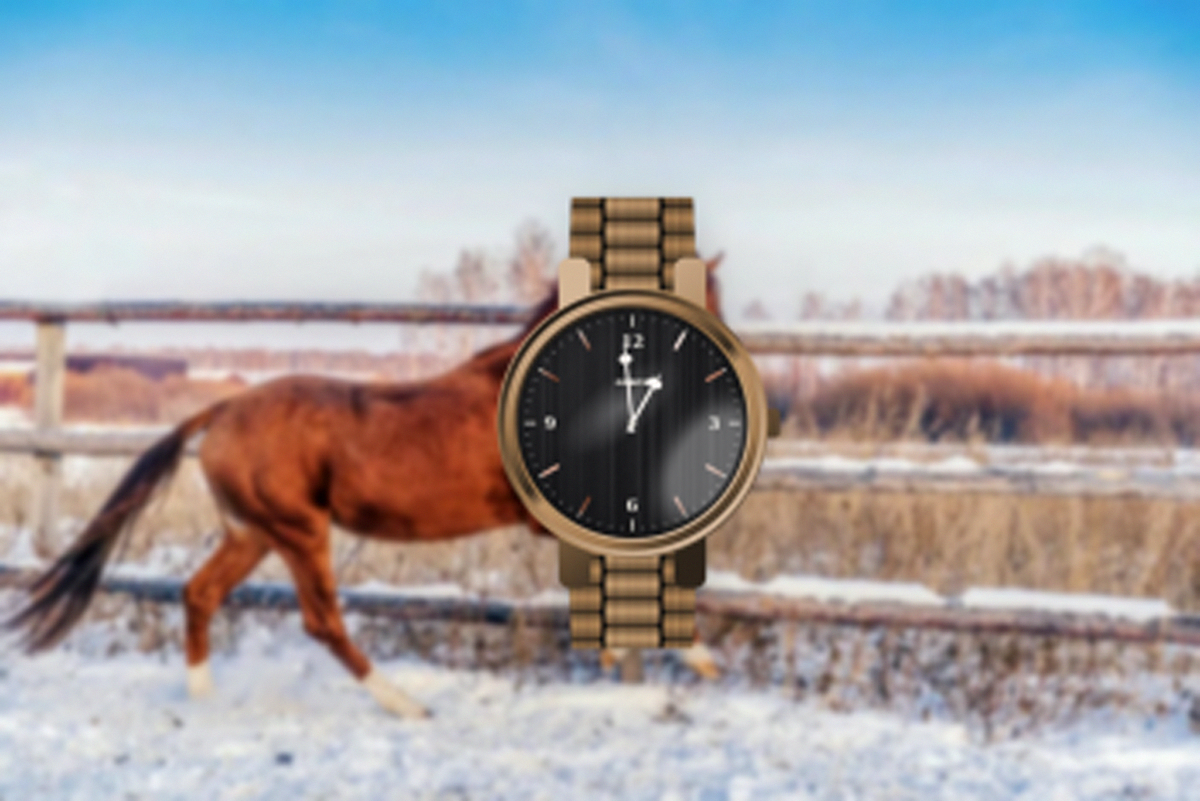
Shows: h=12 m=59
